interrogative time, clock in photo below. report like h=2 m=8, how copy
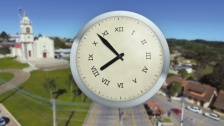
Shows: h=7 m=53
